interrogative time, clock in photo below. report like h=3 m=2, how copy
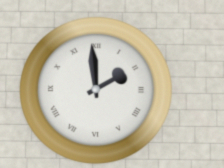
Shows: h=1 m=59
